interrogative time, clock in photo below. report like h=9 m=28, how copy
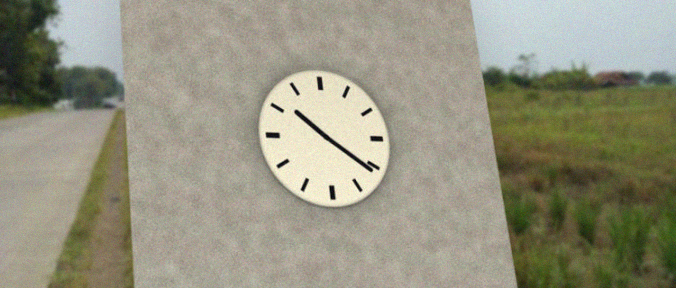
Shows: h=10 m=21
